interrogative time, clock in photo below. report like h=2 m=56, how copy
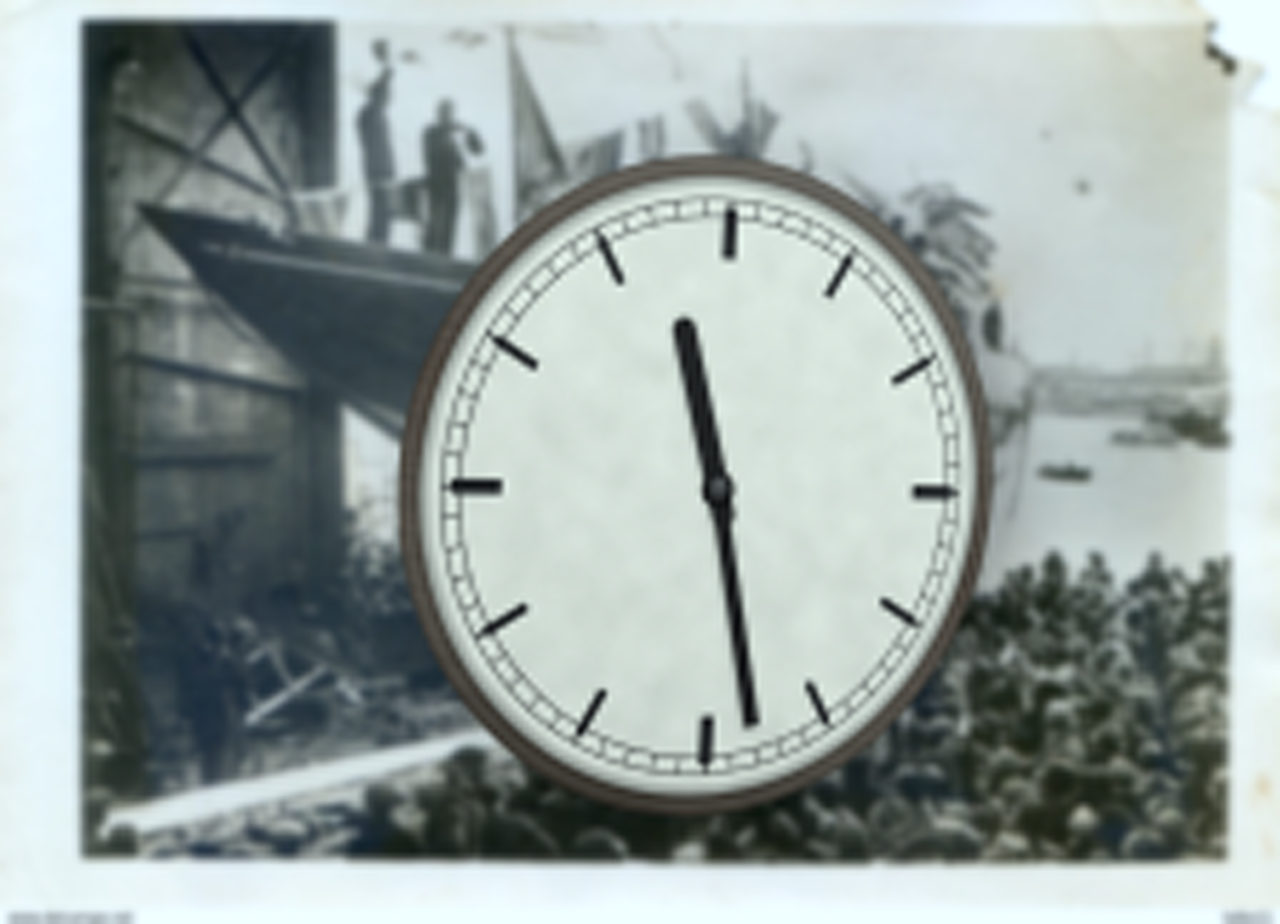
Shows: h=11 m=28
